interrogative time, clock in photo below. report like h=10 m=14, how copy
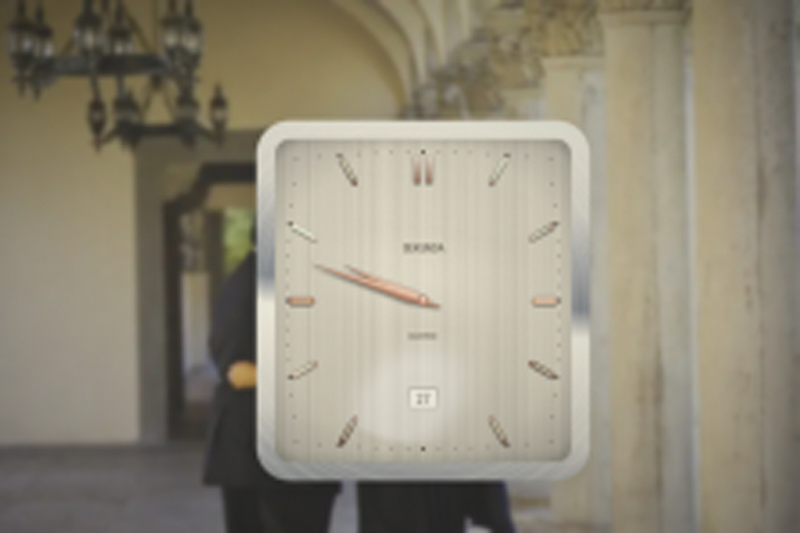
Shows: h=9 m=48
